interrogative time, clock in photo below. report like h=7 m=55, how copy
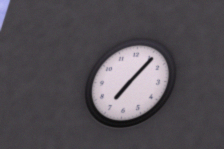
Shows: h=7 m=6
